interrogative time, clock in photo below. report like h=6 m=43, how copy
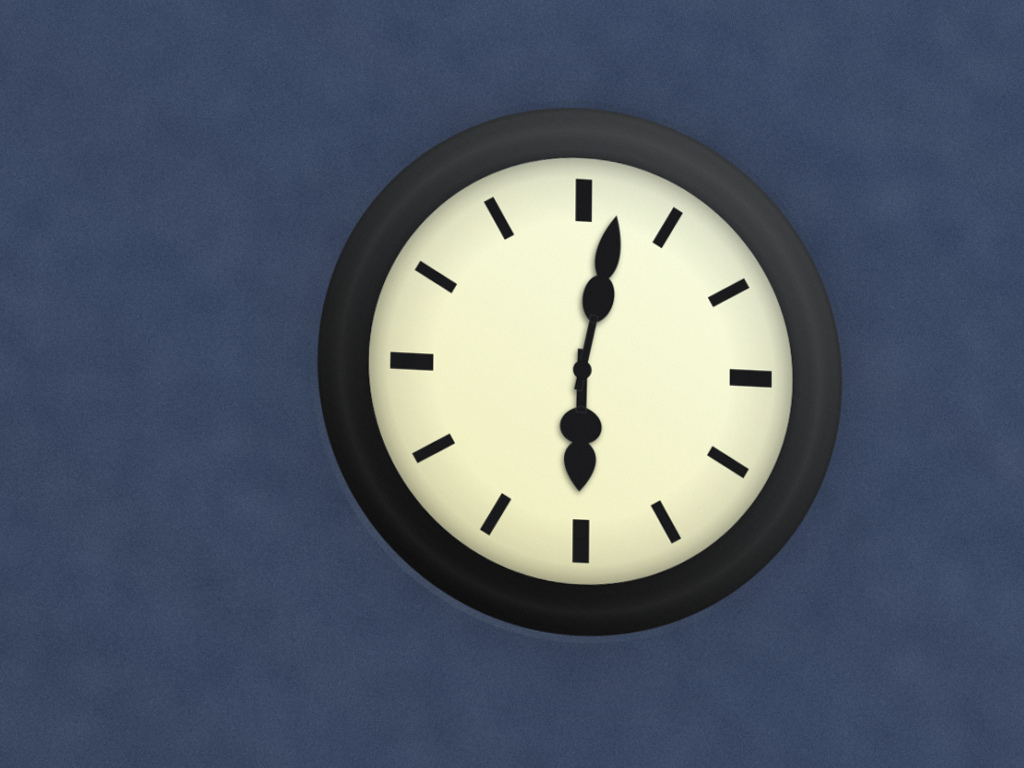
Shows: h=6 m=2
